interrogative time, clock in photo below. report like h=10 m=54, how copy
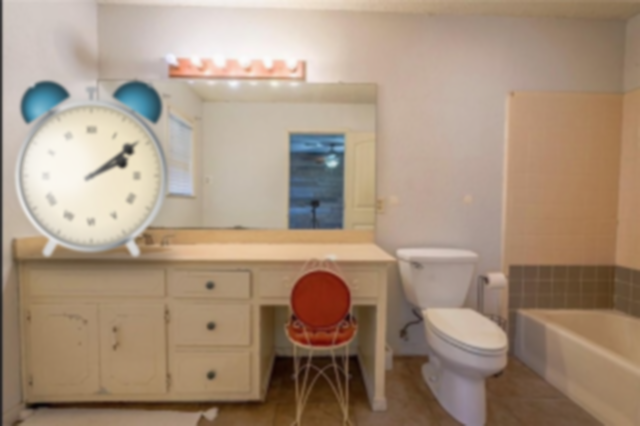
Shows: h=2 m=9
